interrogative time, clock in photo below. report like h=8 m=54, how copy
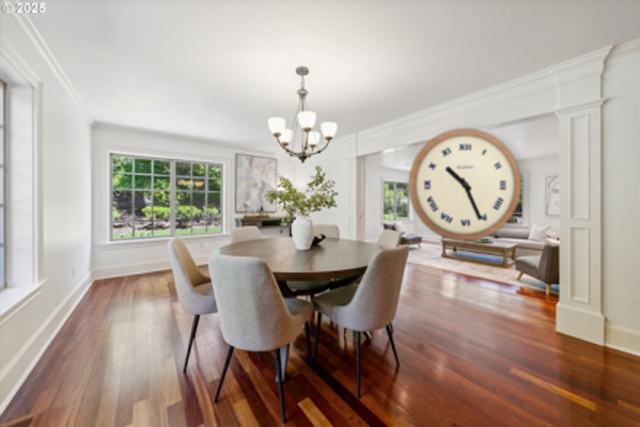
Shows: h=10 m=26
